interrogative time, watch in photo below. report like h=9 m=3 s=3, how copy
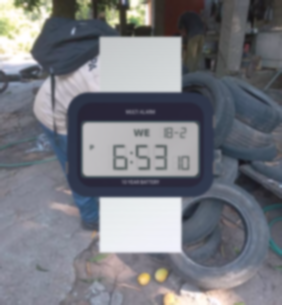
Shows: h=6 m=53 s=10
